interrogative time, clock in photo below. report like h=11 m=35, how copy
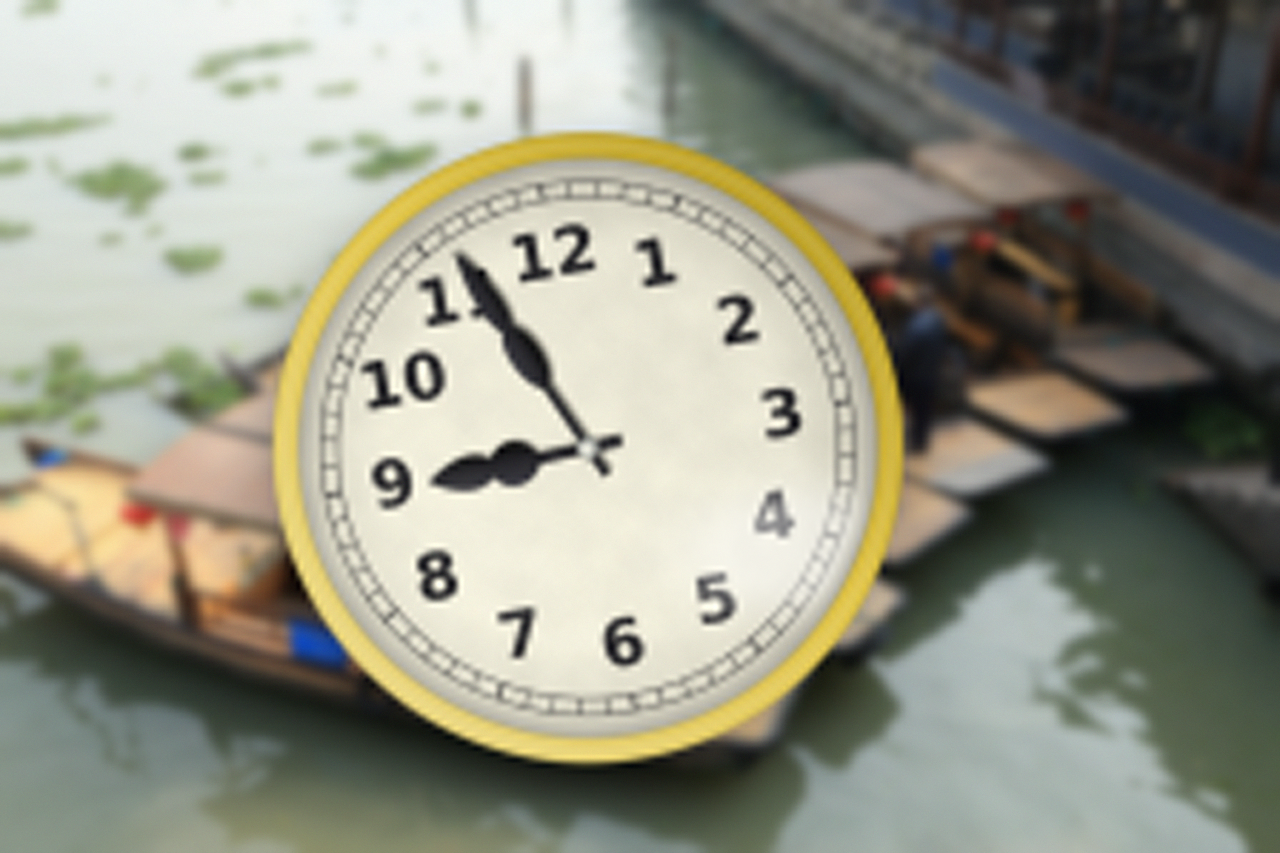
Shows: h=8 m=56
